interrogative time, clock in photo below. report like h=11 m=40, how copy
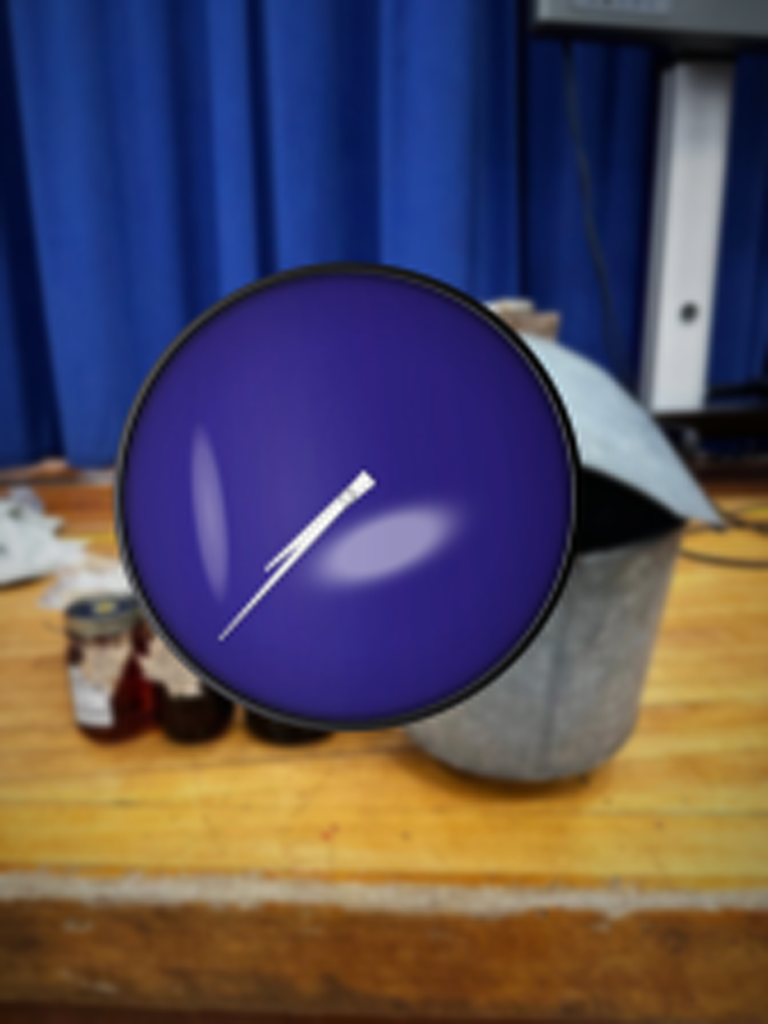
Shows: h=7 m=37
